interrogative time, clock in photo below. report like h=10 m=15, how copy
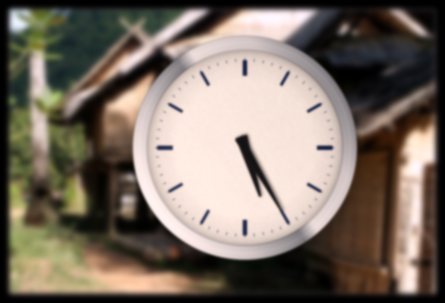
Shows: h=5 m=25
